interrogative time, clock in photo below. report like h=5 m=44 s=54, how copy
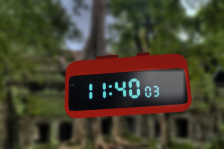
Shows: h=11 m=40 s=3
